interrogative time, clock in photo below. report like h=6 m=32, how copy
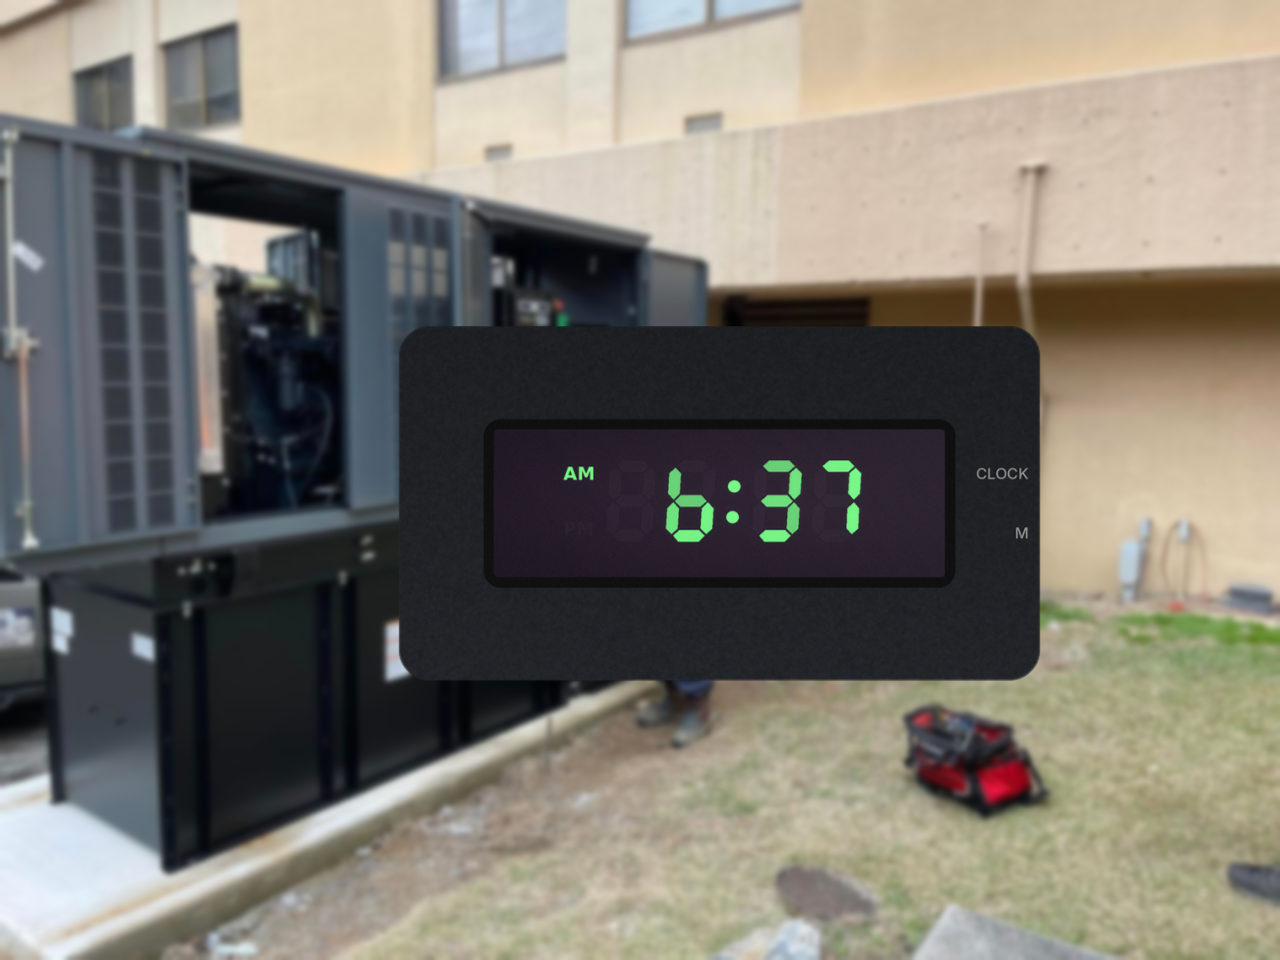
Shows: h=6 m=37
